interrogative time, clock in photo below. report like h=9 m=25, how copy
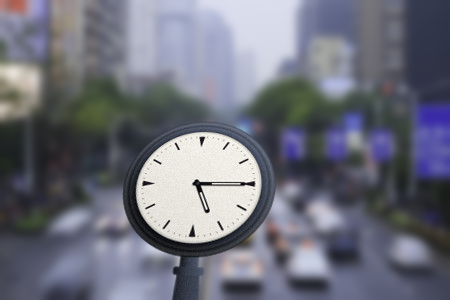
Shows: h=5 m=15
